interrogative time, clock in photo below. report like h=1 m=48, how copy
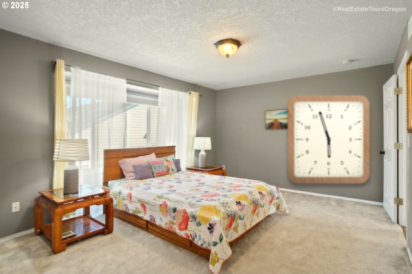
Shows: h=5 m=57
